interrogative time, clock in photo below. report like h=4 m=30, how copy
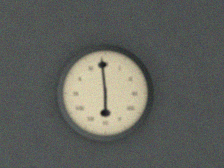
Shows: h=5 m=59
